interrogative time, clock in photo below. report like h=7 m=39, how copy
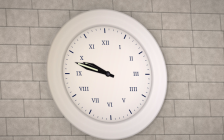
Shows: h=9 m=48
